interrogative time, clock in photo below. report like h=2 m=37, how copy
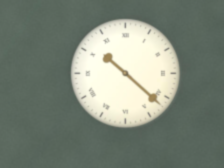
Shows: h=10 m=22
